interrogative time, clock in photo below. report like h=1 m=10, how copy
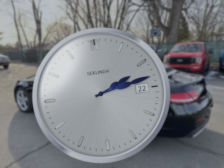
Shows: h=2 m=13
